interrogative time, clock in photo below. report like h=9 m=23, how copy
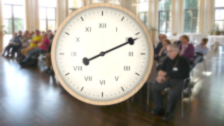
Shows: h=8 m=11
